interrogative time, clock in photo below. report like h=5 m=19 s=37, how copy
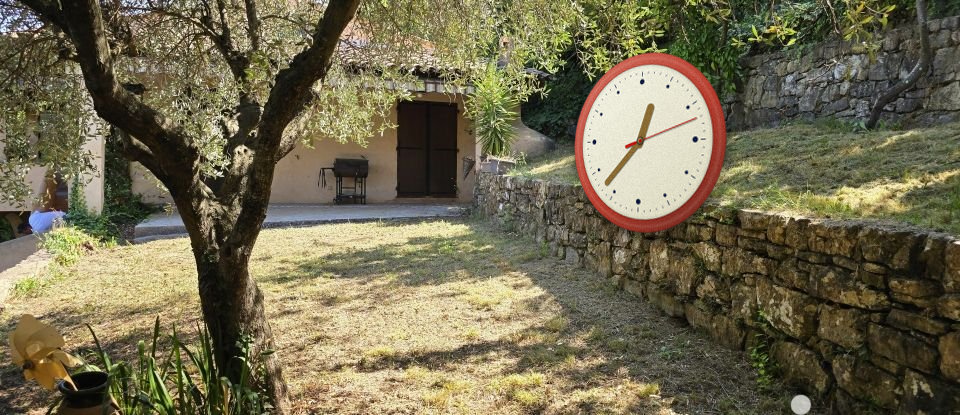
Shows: h=12 m=37 s=12
